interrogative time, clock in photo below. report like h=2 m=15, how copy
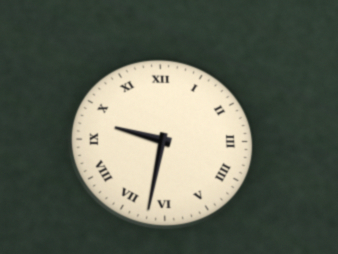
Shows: h=9 m=32
